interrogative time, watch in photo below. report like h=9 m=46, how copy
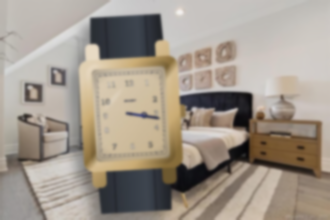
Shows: h=3 m=17
